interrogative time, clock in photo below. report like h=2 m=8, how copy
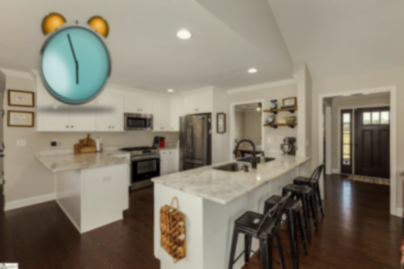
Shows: h=5 m=57
